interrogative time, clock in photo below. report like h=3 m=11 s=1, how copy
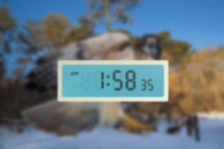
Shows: h=1 m=58 s=35
